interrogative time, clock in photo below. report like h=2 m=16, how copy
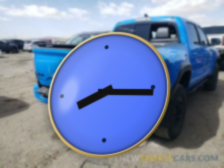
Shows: h=8 m=16
